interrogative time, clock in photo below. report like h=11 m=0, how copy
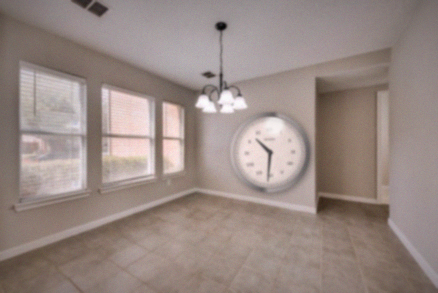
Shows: h=10 m=31
